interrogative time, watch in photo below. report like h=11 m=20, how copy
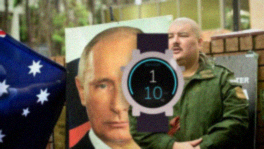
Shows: h=1 m=10
